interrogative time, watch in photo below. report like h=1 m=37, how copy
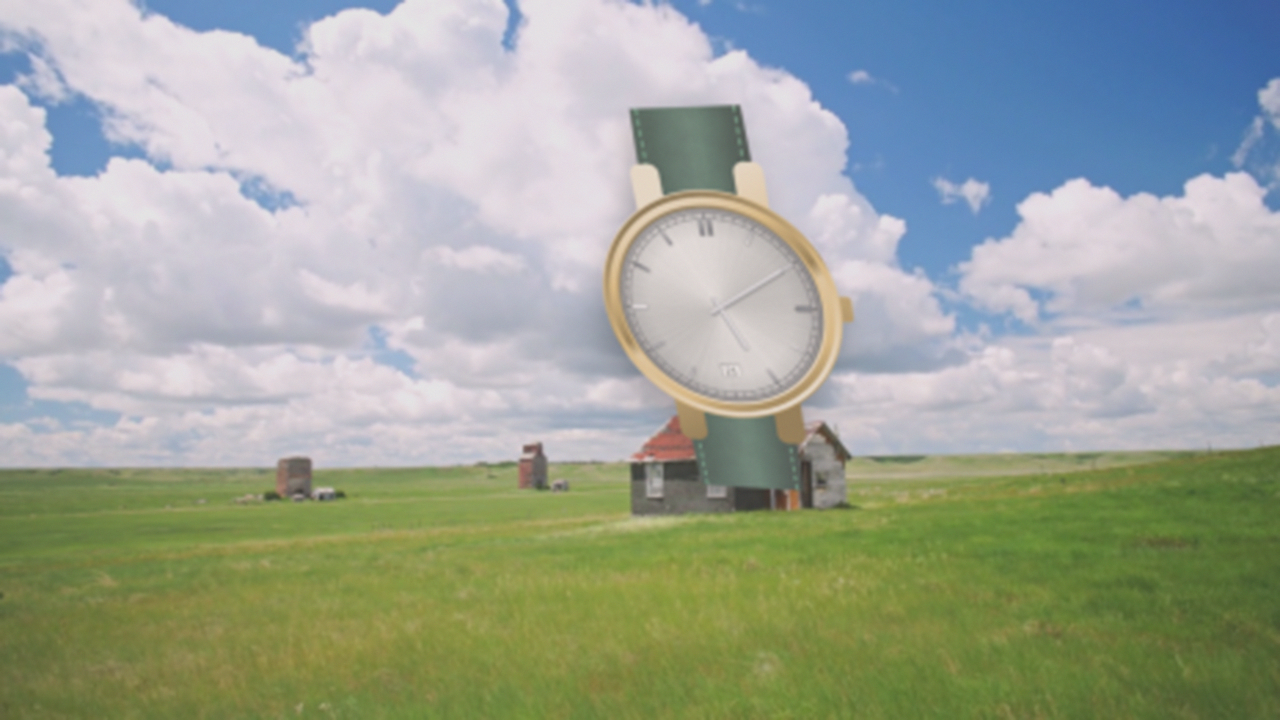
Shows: h=5 m=10
